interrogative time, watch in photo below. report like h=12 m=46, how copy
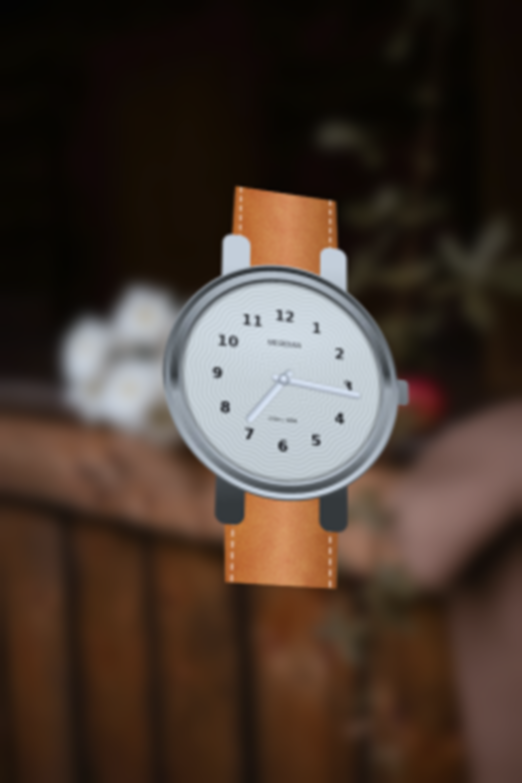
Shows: h=7 m=16
